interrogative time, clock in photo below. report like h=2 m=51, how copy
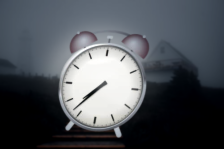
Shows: h=7 m=37
